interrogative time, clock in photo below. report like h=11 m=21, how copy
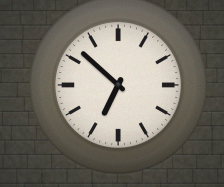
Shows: h=6 m=52
